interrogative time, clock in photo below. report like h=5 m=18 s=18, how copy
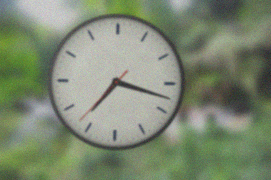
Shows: h=7 m=17 s=37
